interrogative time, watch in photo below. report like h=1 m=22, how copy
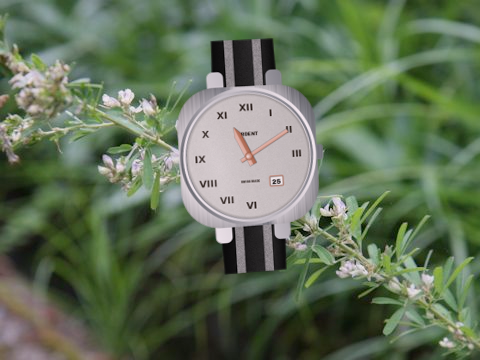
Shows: h=11 m=10
